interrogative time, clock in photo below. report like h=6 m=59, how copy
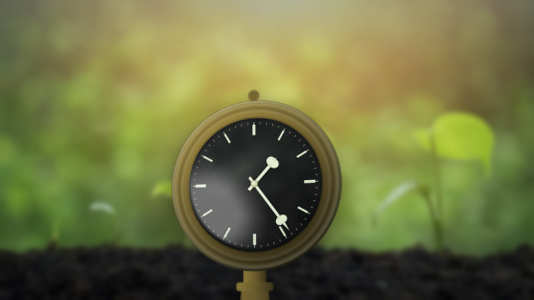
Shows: h=1 m=24
